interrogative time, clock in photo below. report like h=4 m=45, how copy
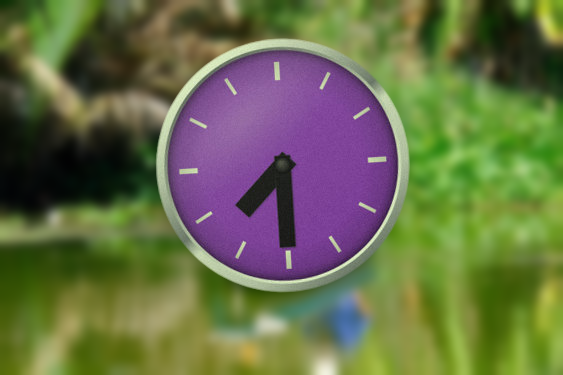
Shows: h=7 m=30
